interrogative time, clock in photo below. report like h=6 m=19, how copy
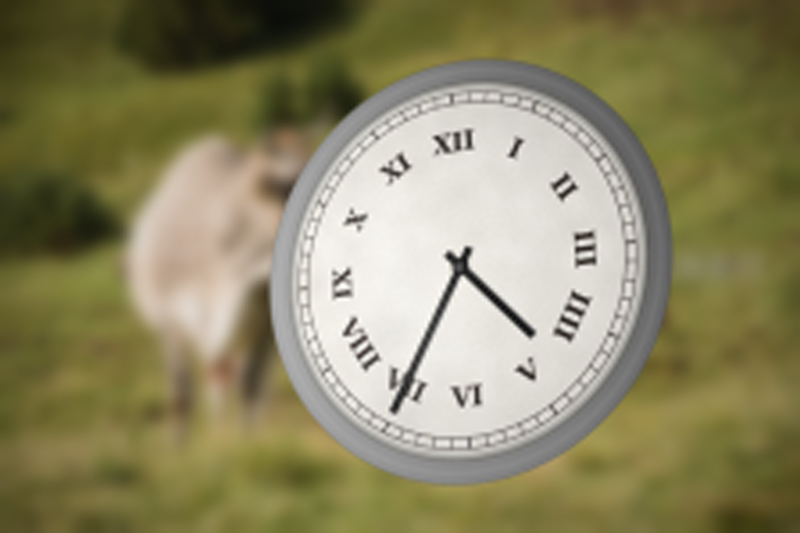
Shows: h=4 m=35
